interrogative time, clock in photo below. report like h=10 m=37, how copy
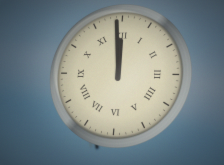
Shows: h=11 m=59
